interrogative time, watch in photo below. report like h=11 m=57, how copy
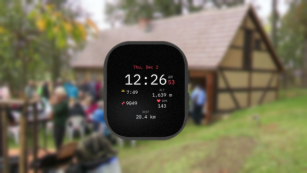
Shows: h=12 m=26
